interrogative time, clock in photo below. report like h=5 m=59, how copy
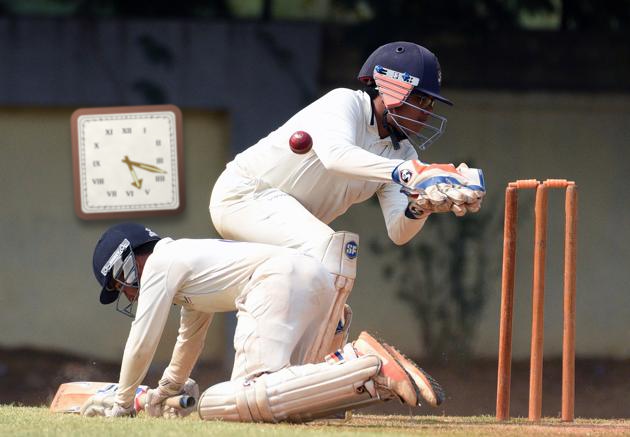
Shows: h=5 m=18
